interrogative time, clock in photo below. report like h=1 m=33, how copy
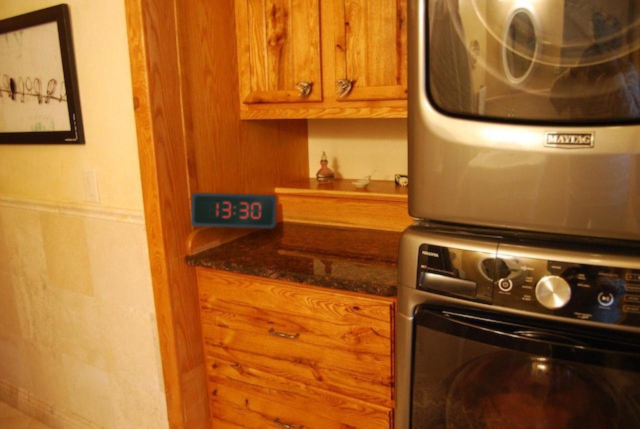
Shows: h=13 m=30
